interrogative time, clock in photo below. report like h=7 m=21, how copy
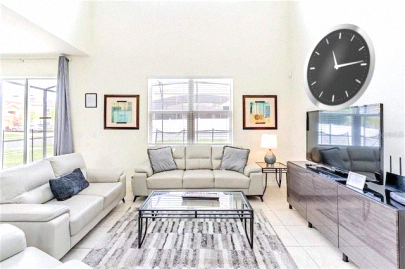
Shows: h=11 m=14
